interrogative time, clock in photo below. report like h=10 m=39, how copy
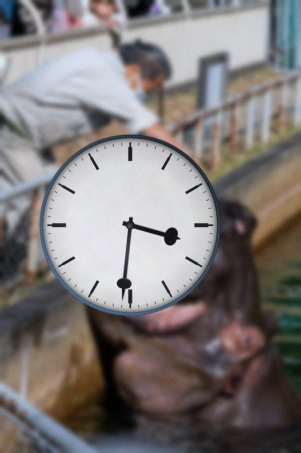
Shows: h=3 m=31
